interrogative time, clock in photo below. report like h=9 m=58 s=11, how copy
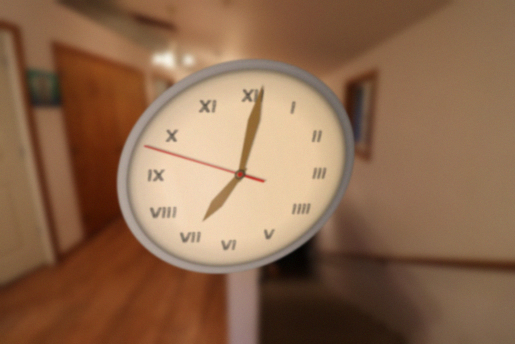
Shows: h=7 m=0 s=48
